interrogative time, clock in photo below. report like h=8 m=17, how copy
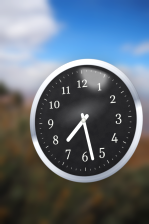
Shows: h=7 m=28
